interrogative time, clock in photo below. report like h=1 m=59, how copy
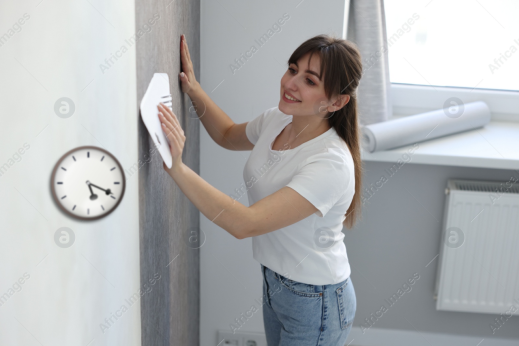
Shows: h=5 m=19
